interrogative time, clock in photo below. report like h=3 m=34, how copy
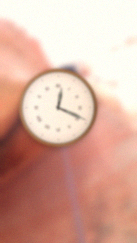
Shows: h=12 m=19
